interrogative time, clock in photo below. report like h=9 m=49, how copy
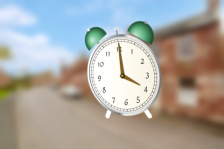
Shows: h=4 m=0
